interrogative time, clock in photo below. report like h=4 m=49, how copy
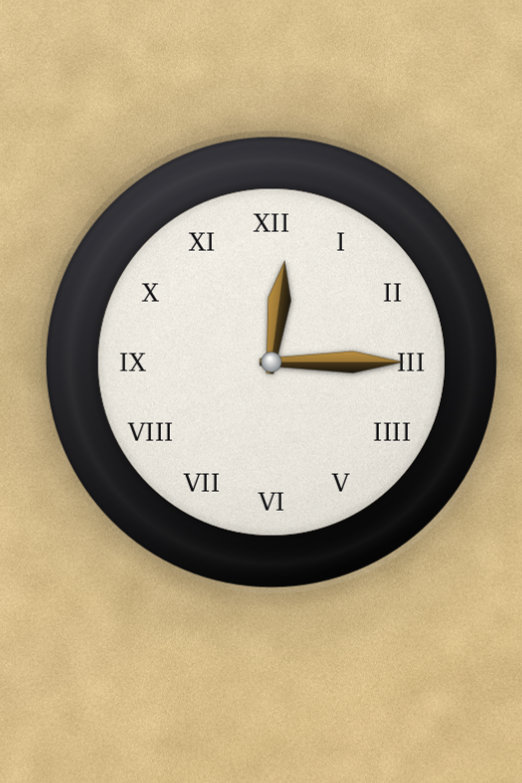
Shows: h=12 m=15
